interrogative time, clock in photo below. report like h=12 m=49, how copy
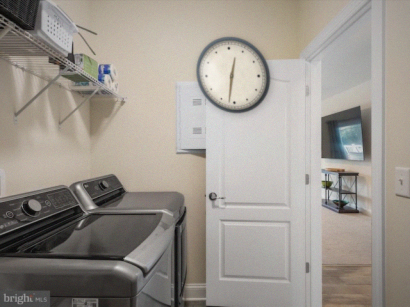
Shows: h=12 m=32
